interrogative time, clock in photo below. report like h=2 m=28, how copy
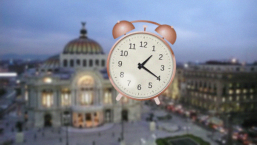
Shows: h=1 m=20
